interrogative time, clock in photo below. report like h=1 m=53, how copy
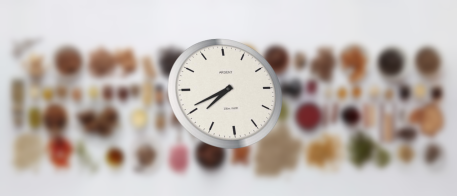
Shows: h=7 m=41
